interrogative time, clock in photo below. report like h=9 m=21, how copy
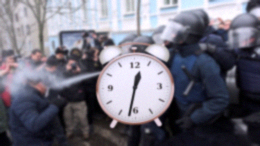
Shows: h=12 m=32
